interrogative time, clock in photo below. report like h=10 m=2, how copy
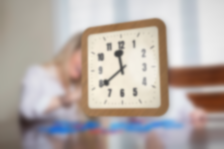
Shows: h=11 m=39
